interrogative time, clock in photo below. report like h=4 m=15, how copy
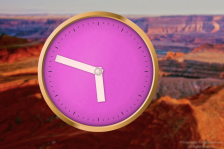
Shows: h=5 m=48
